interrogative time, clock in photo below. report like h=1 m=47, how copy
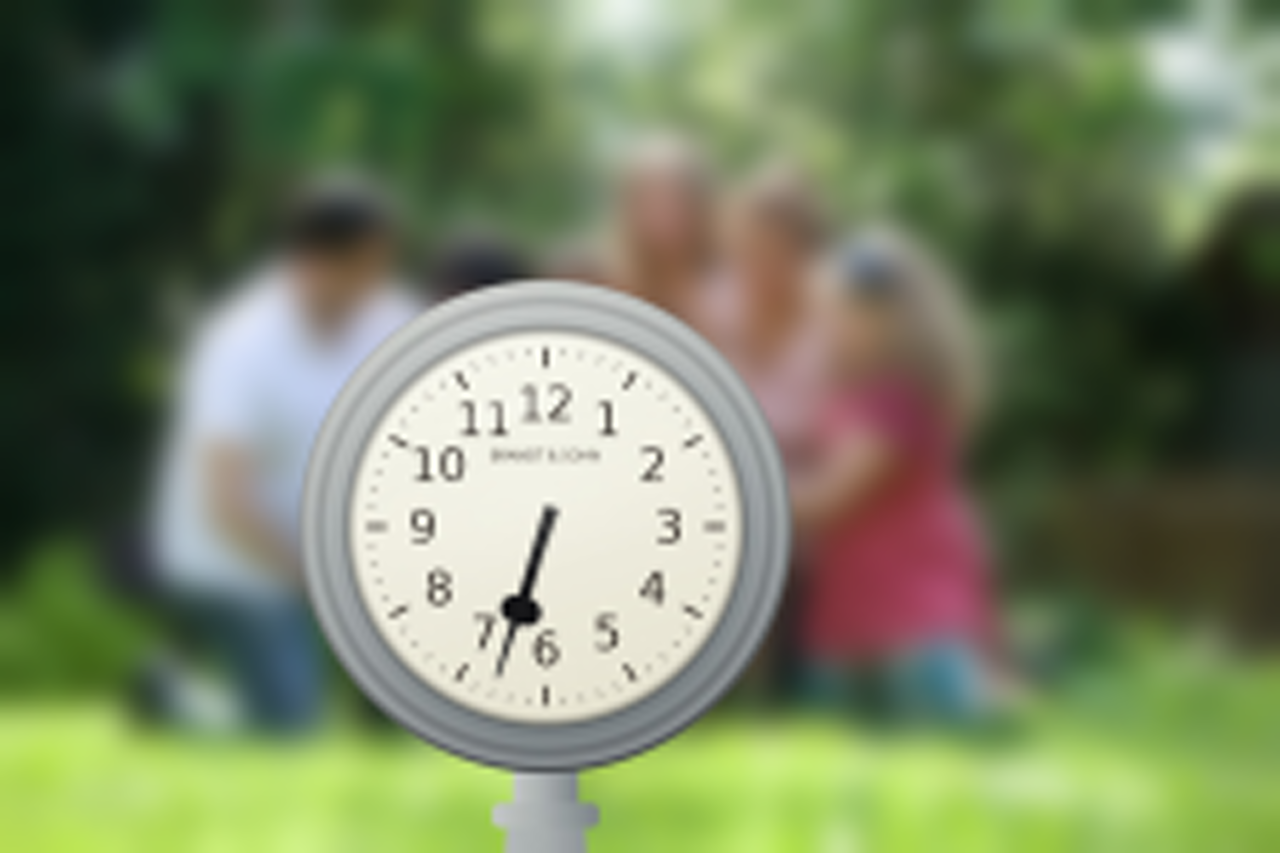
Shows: h=6 m=33
